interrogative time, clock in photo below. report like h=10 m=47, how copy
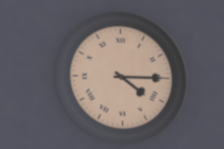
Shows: h=4 m=15
